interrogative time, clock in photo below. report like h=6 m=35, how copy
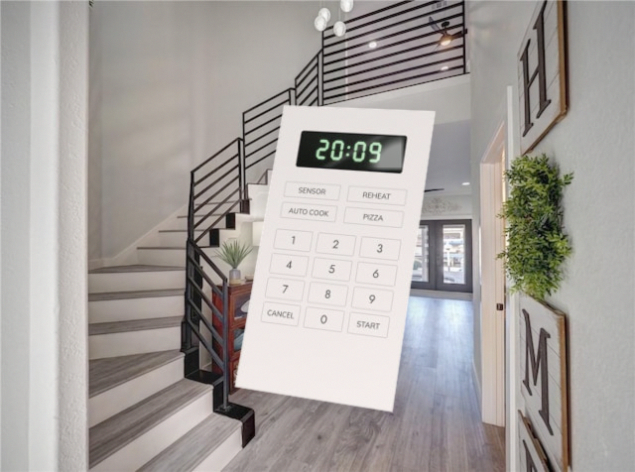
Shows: h=20 m=9
